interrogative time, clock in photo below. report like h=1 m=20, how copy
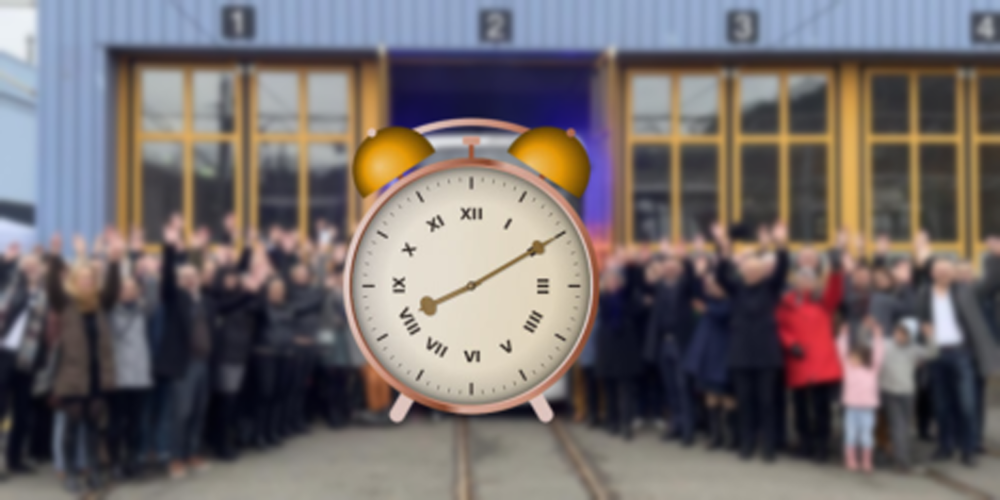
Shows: h=8 m=10
